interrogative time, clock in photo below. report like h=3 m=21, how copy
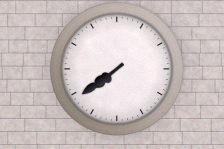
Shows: h=7 m=39
